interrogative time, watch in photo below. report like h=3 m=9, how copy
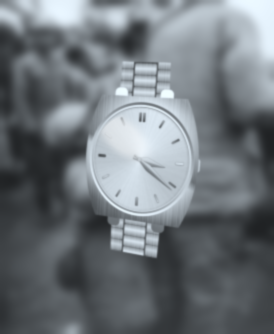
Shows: h=3 m=21
